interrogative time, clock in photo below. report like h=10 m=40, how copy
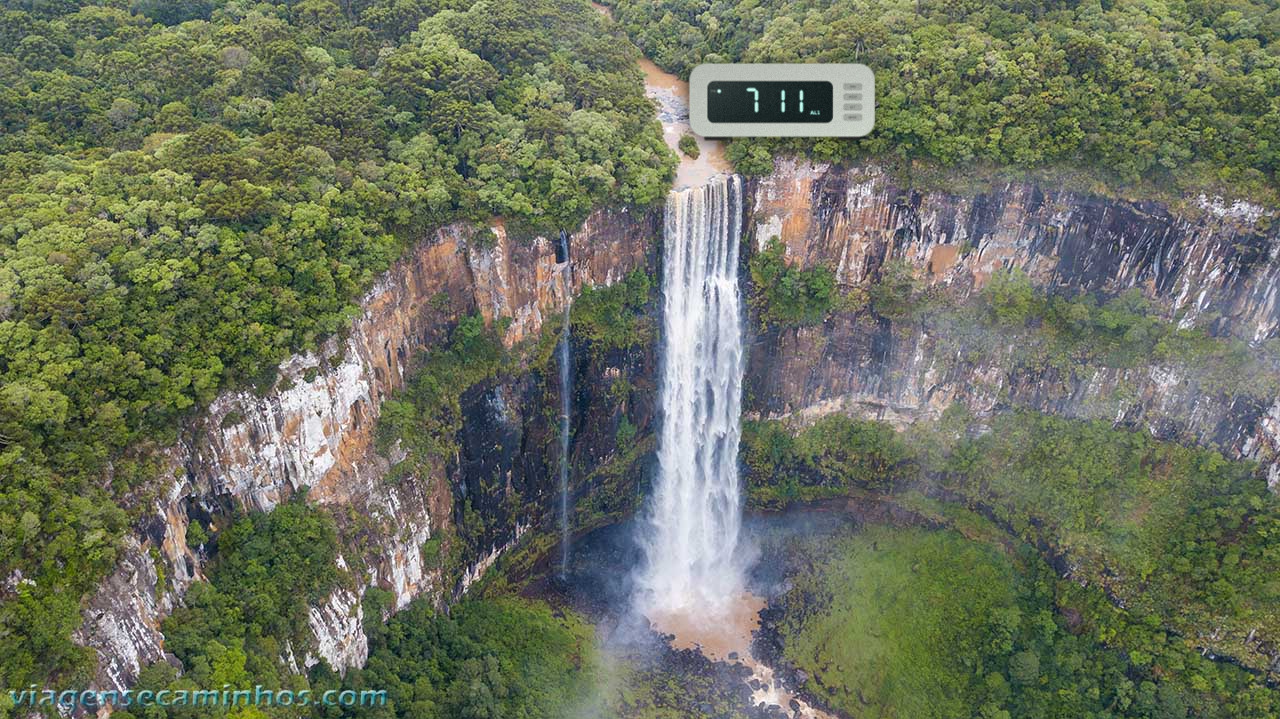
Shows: h=7 m=11
